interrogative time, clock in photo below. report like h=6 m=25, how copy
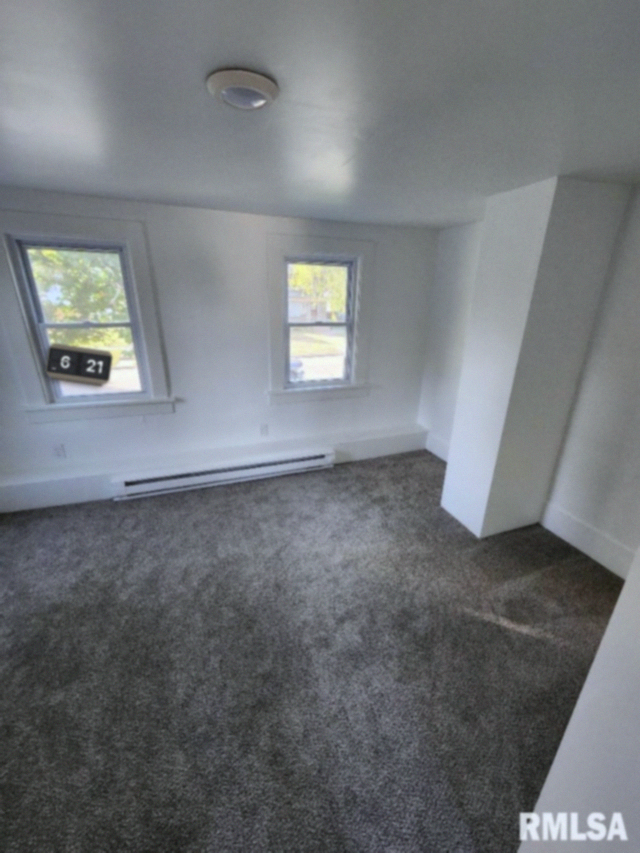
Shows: h=6 m=21
